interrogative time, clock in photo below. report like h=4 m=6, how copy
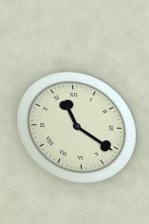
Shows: h=11 m=21
